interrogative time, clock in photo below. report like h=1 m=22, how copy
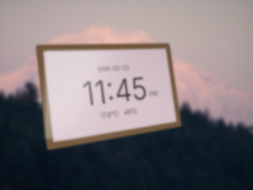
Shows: h=11 m=45
